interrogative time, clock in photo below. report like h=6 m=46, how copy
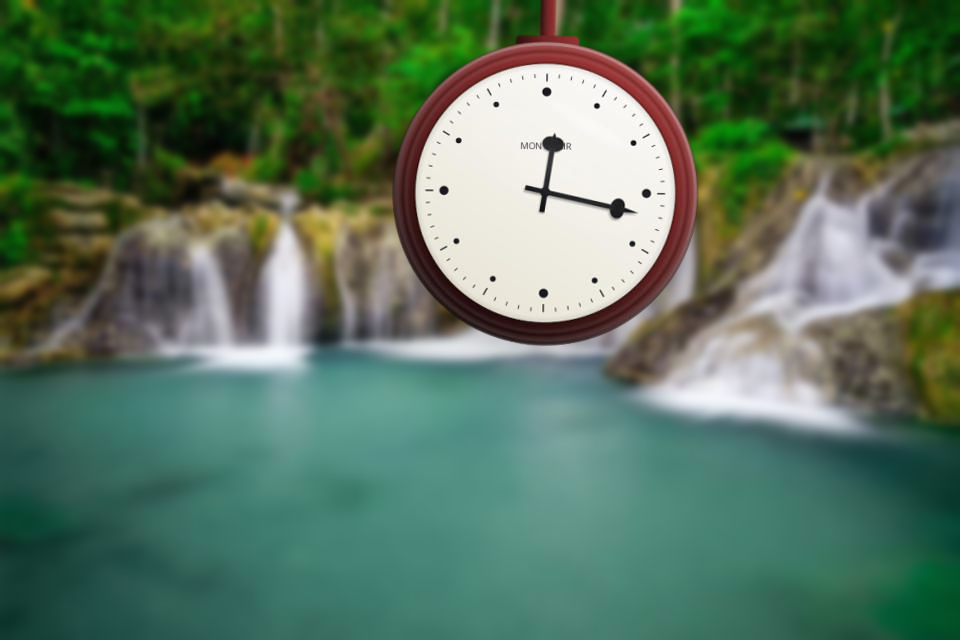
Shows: h=12 m=17
